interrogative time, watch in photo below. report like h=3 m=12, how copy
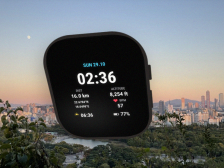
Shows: h=2 m=36
